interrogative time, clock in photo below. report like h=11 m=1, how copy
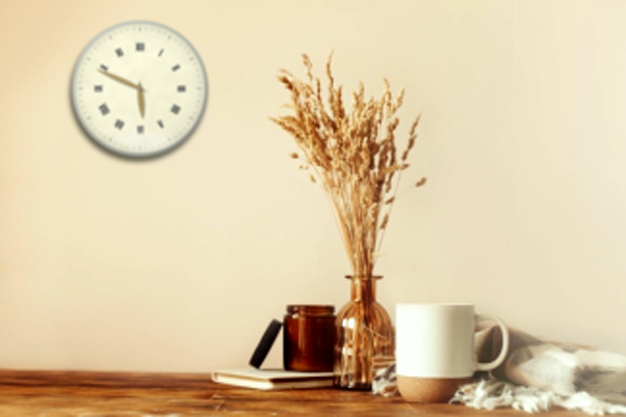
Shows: h=5 m=49
